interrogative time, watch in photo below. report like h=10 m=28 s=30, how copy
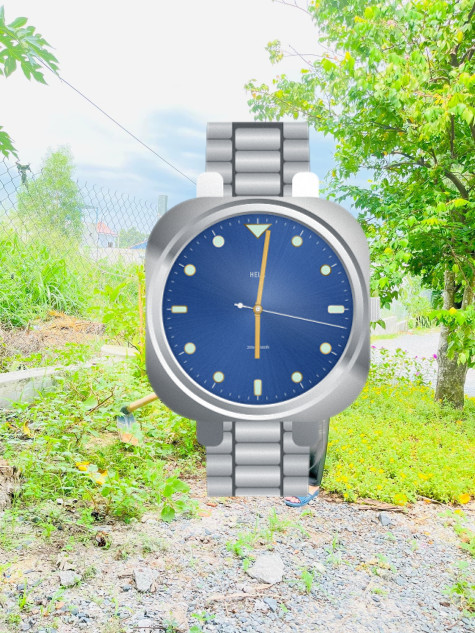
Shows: h=6 m=1 s=17
